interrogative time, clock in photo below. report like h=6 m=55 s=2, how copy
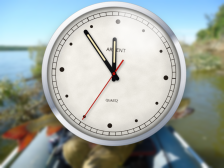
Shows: h=11 m=53 s=35
